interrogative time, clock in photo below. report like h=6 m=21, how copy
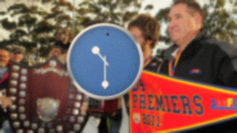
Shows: h=10 m=29
